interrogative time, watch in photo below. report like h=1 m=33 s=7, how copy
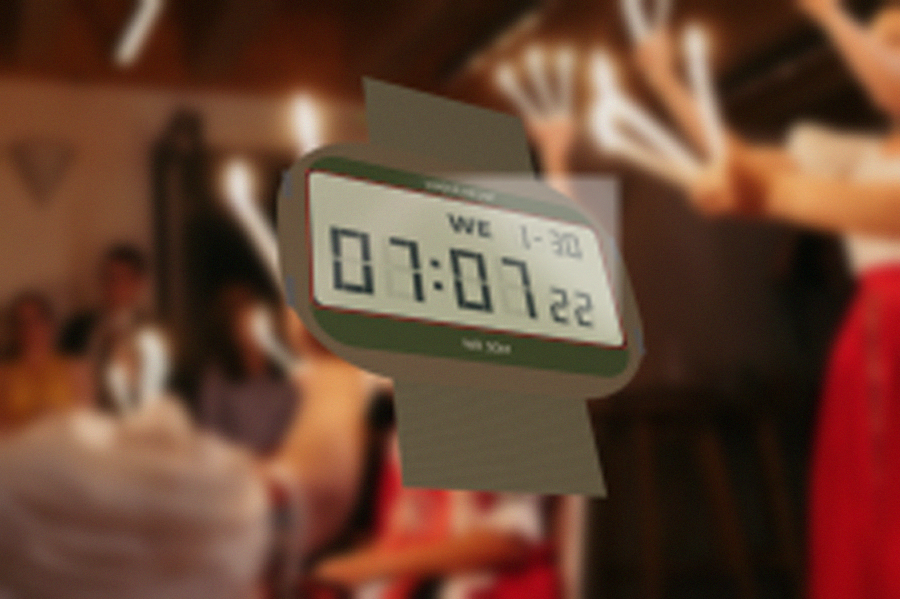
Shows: h=7 m=7 s=22
